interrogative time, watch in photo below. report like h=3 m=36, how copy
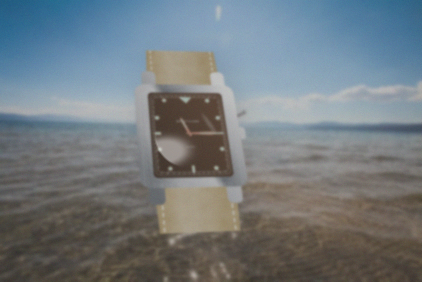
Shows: h=11 m=15
